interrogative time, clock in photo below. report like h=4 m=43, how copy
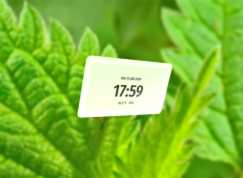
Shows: h=17 m=59
